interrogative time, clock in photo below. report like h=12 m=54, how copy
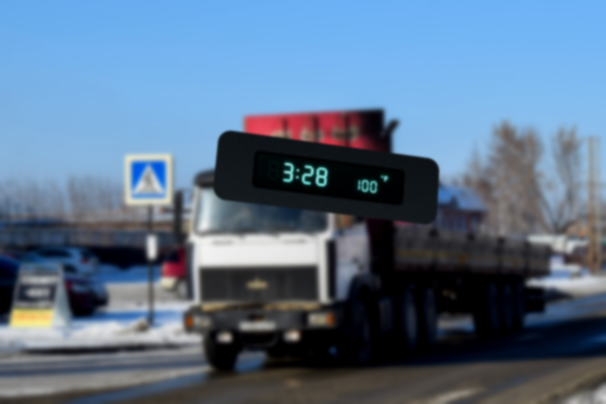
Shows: h=3 m=28
